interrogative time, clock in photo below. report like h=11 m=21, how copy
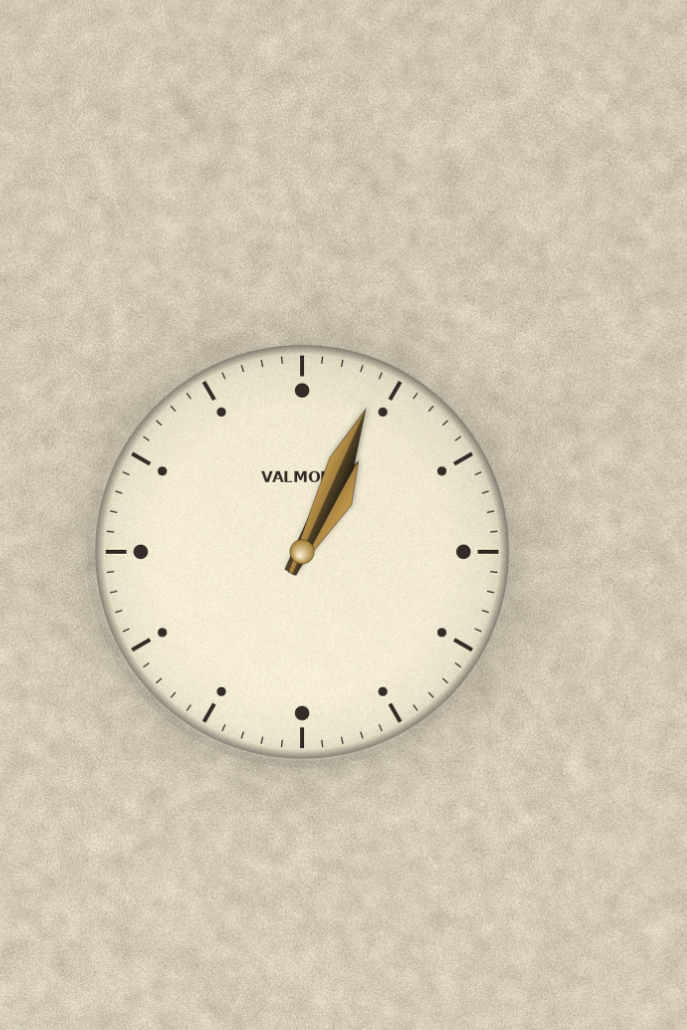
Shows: h=1 m=4
